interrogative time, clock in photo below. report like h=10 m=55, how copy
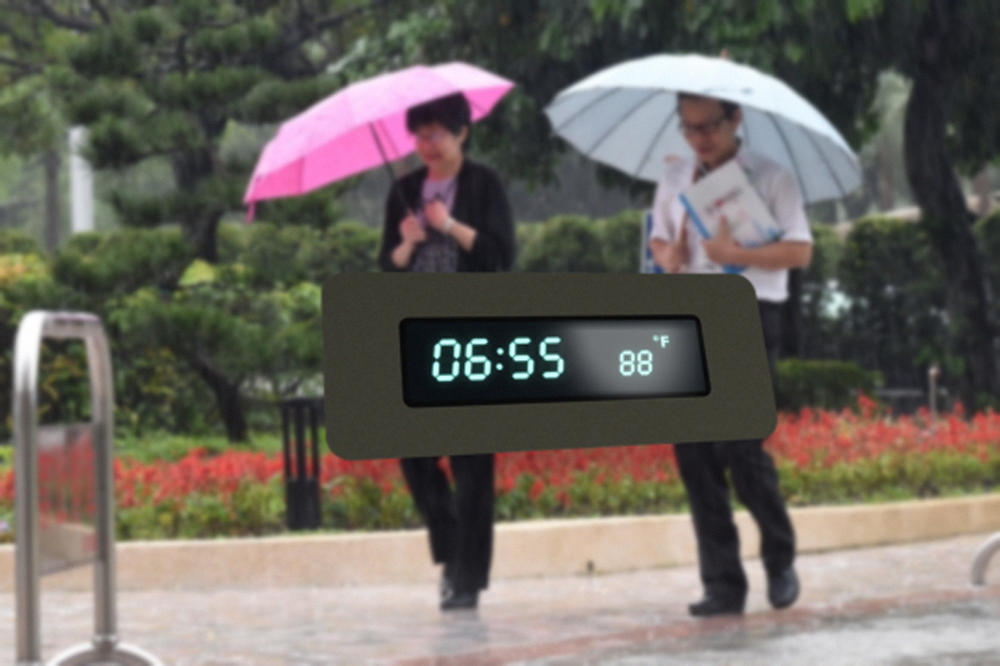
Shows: h=6 m=55
